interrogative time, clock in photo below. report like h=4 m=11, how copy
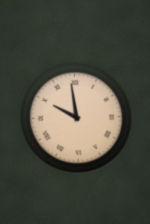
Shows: h=9 m=59
